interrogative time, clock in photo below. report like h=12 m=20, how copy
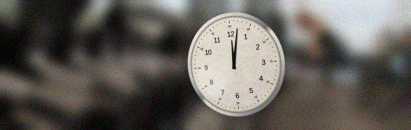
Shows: h=12 m=2
